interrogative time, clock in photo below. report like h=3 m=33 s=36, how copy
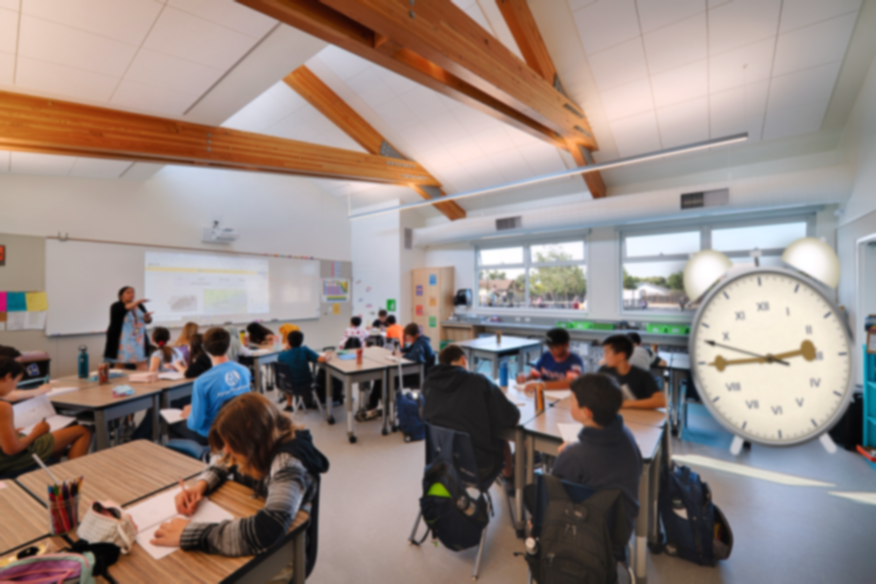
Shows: h=2 m=44 s=48
